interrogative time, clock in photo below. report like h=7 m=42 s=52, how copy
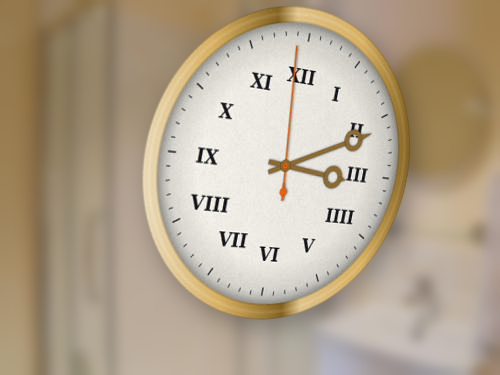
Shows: h=3 m=10 s=59
